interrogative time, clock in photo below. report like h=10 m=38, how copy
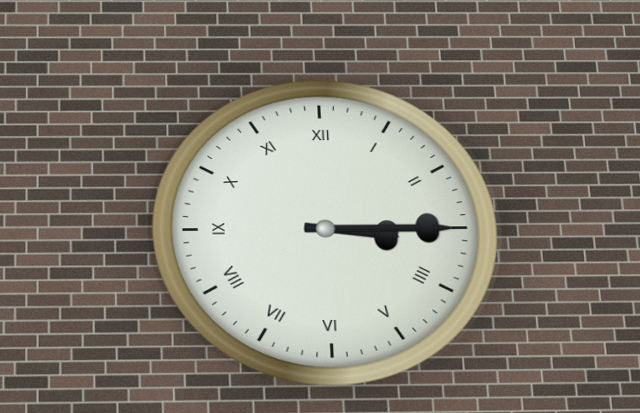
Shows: h=3 m=15
